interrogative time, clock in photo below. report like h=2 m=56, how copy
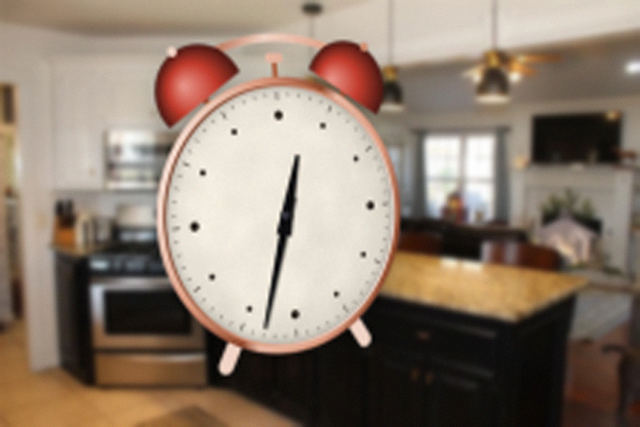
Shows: h=12 m=33
